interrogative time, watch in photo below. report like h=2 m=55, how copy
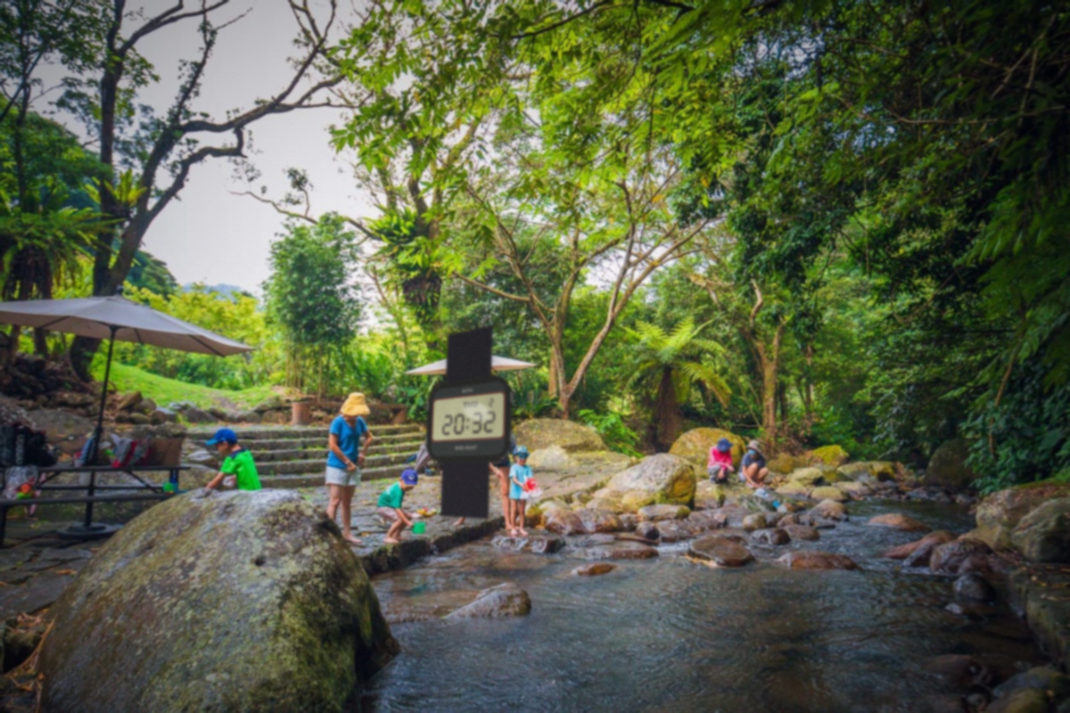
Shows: h=20 m=32
